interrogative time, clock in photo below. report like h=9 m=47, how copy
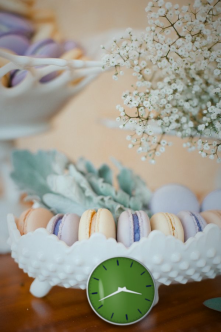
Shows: h=3 m=42
